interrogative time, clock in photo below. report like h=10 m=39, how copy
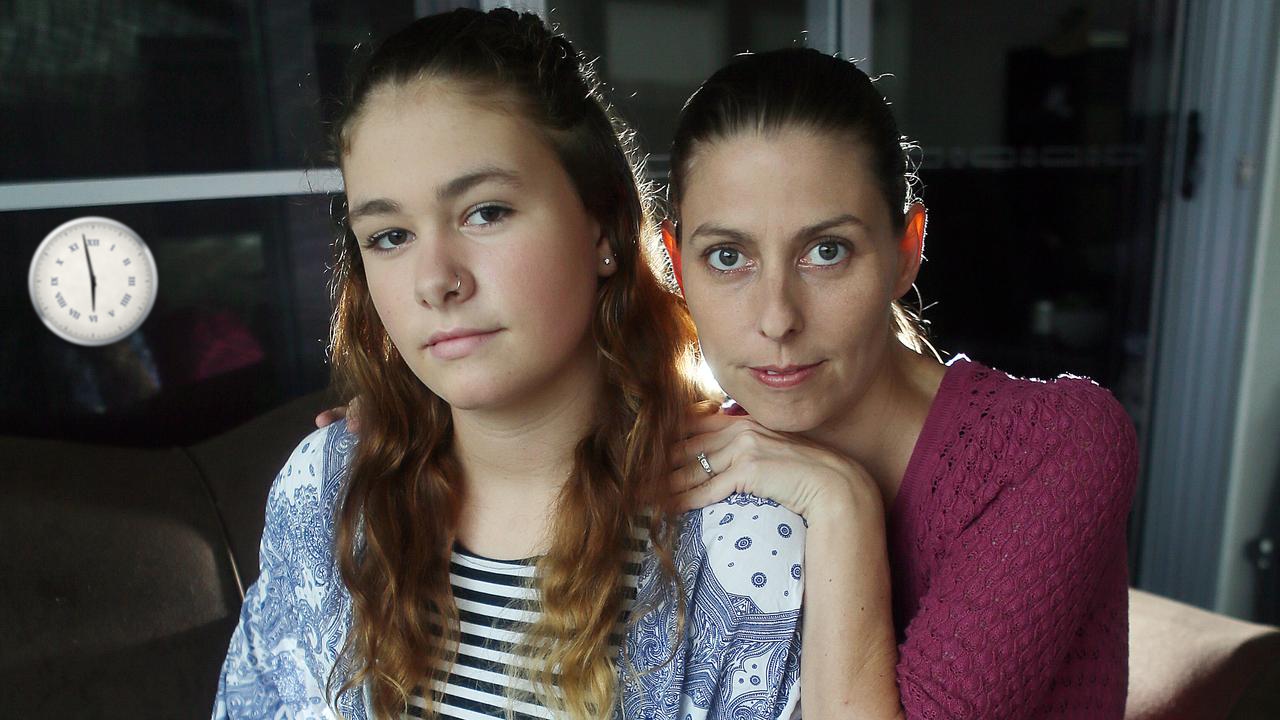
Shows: h=5 m=58
